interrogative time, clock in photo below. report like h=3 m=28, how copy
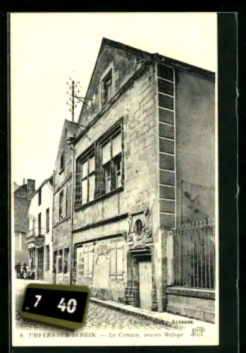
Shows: h=7 m=40
